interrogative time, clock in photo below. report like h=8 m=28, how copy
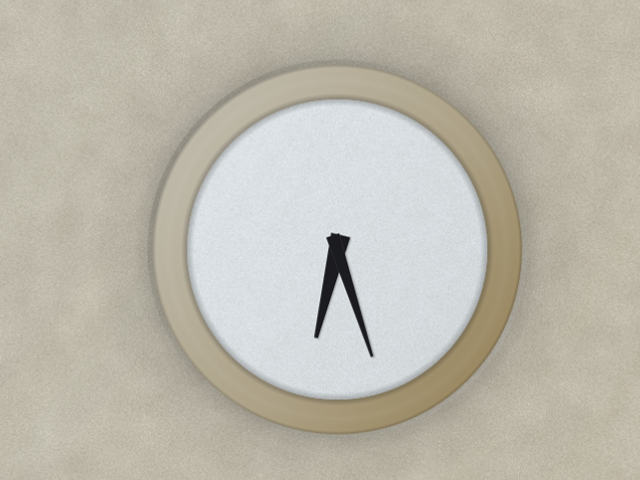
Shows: h=6 m=27
